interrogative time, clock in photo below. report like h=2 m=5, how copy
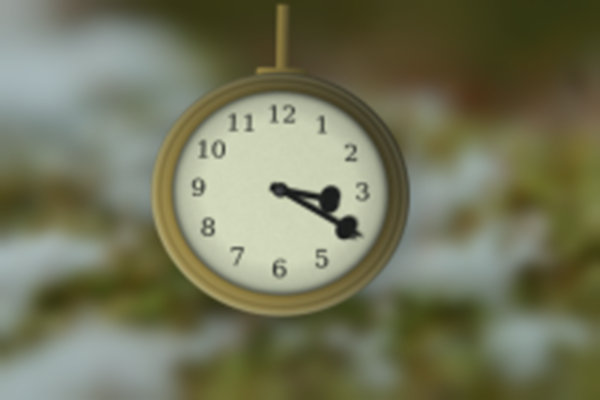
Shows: h=3 m=20
